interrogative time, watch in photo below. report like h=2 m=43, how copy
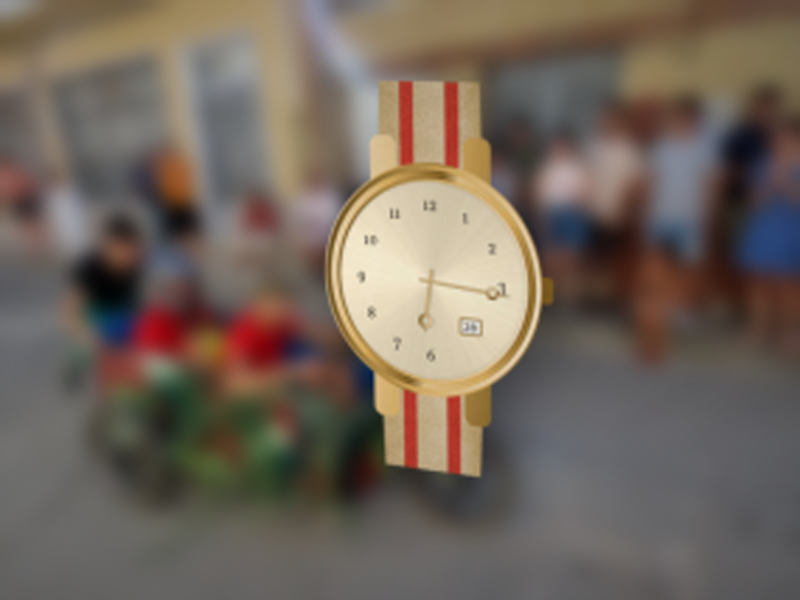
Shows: h=6 m=16
